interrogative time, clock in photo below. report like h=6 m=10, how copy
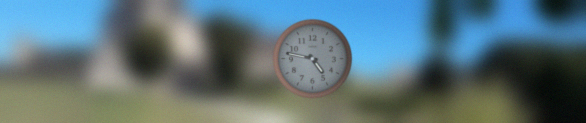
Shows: h=4 m=47
